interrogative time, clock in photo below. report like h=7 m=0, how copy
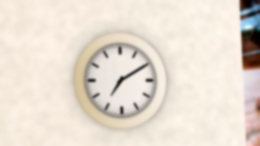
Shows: h=7 m=10
